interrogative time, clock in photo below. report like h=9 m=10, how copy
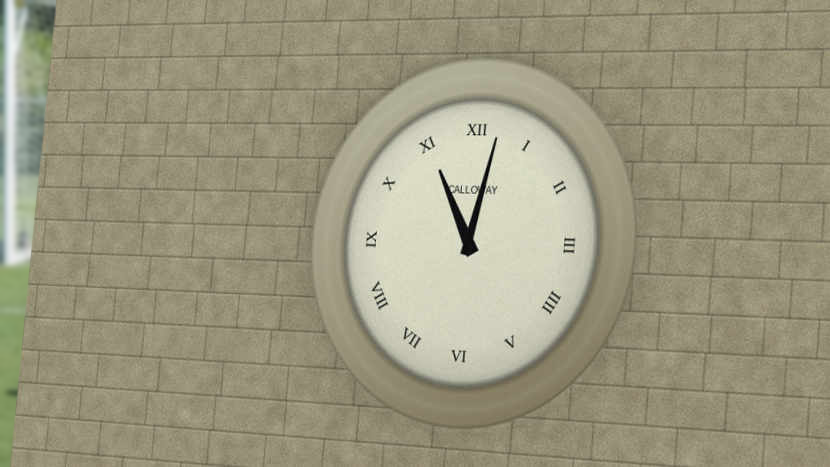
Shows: h=11 m=2
